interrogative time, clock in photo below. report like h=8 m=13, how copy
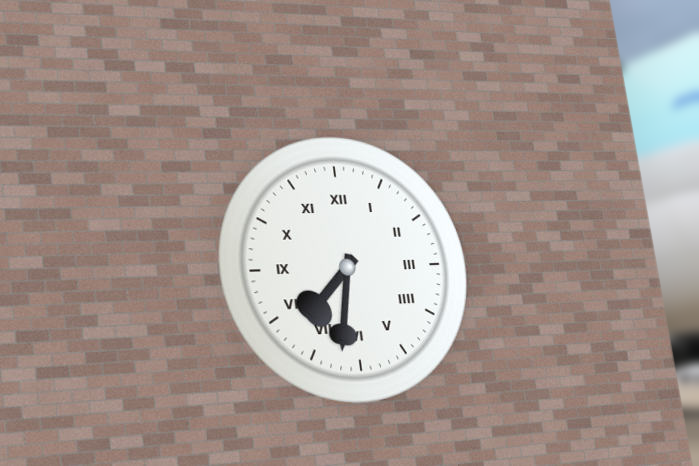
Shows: h=7 m=32
